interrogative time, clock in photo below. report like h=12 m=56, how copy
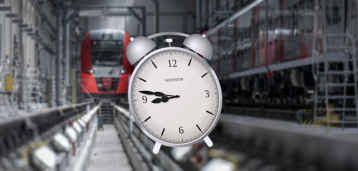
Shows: h=8 m=47
